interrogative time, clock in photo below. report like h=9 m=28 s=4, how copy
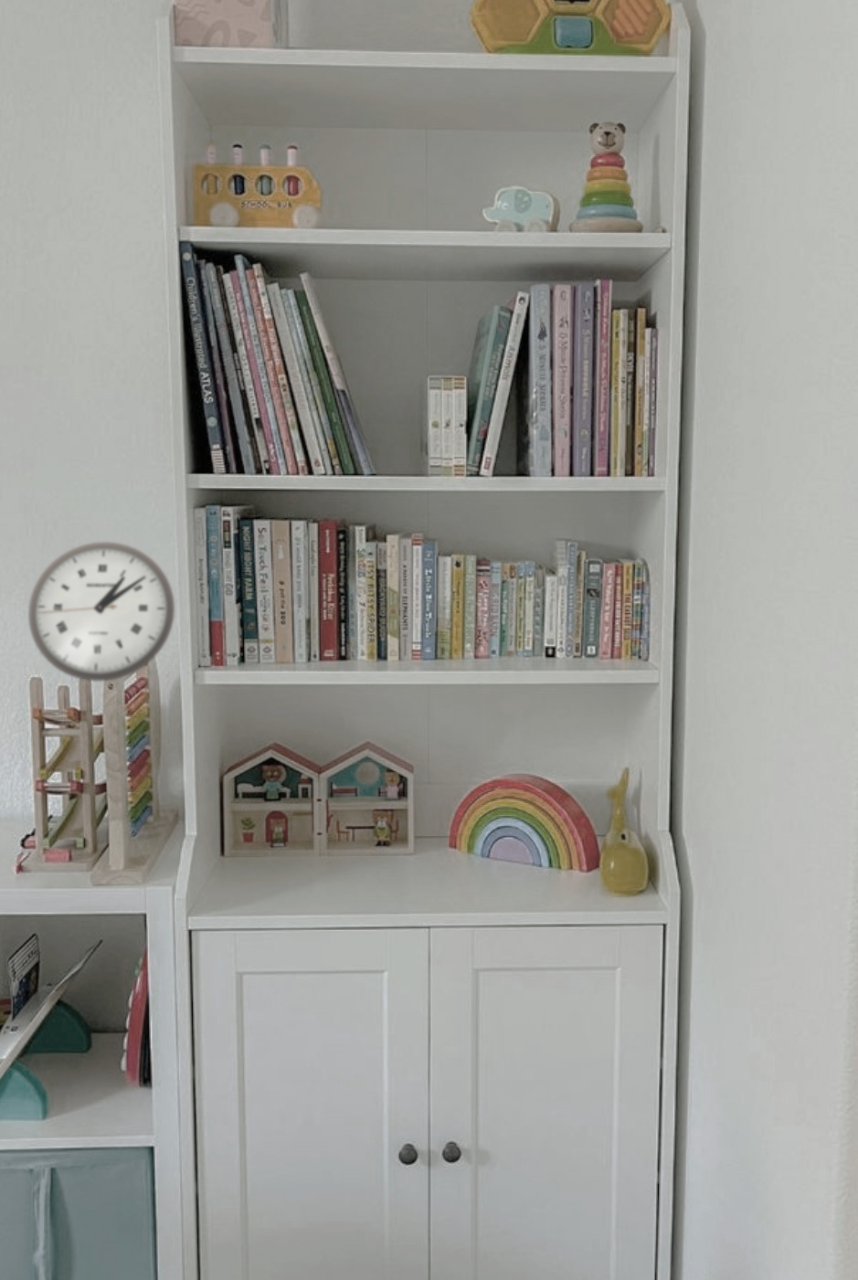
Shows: h=1 m=8 s=44
